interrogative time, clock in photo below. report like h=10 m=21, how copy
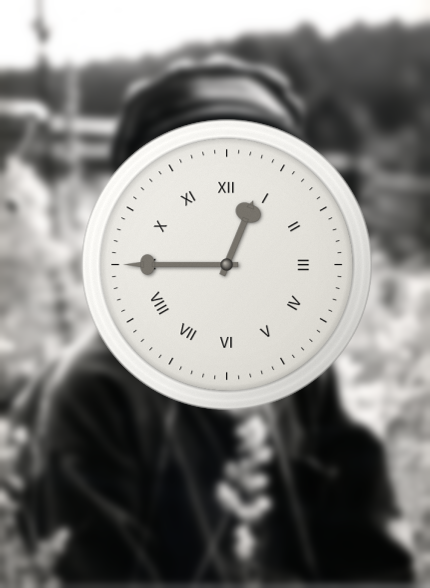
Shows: h=12 m=45
